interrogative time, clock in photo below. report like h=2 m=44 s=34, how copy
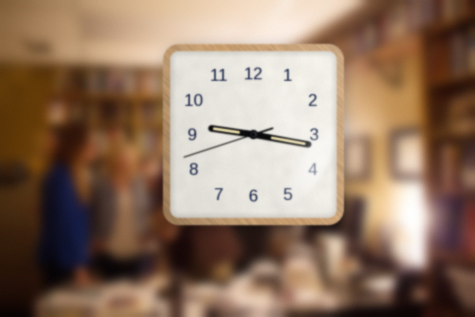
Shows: h=9 m=16 s=42
